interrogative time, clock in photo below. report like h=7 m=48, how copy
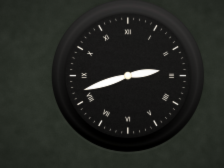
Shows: h=2 m=42
